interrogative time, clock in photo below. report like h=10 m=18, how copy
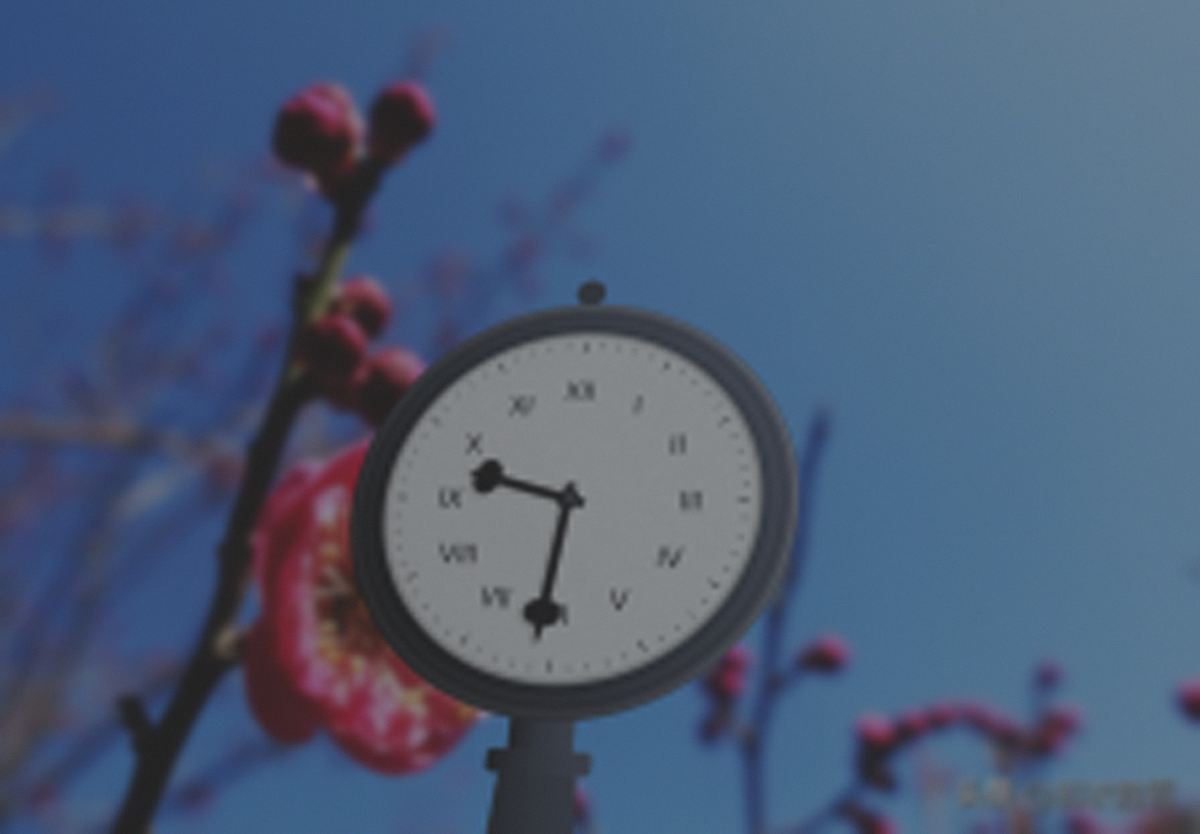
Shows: h=9 m=31
